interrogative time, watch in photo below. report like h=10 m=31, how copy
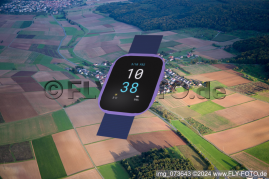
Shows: h=10 m=38
